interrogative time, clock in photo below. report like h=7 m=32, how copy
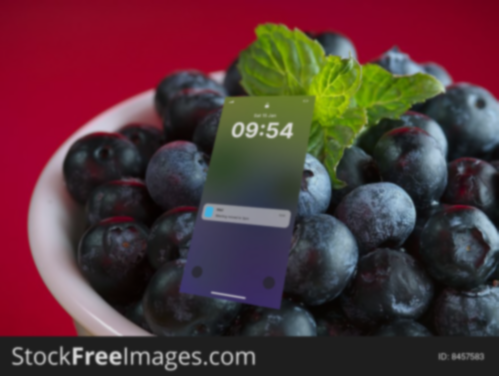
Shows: h=9 m=54
